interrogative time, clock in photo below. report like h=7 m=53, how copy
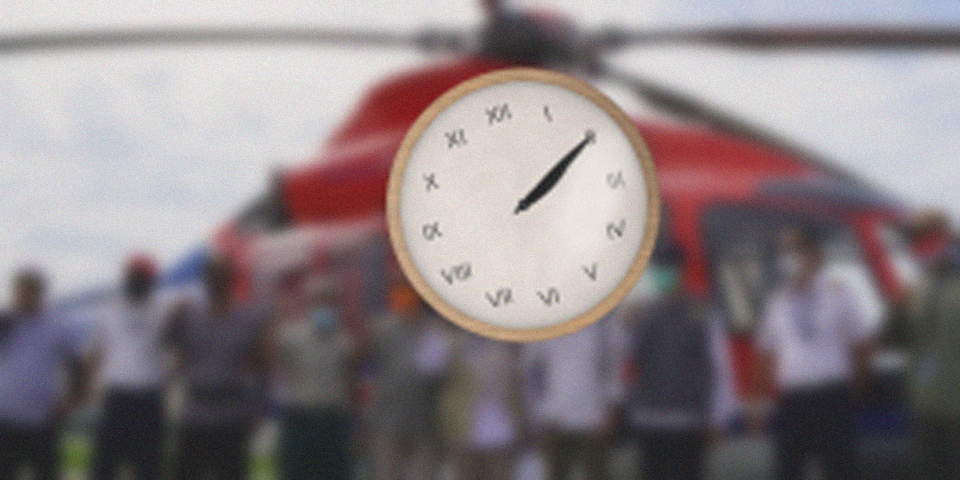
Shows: h=2 m=10
